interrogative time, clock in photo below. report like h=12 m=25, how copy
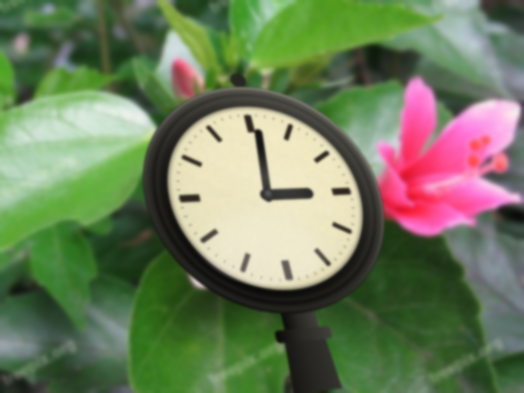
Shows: h=3 m=1
